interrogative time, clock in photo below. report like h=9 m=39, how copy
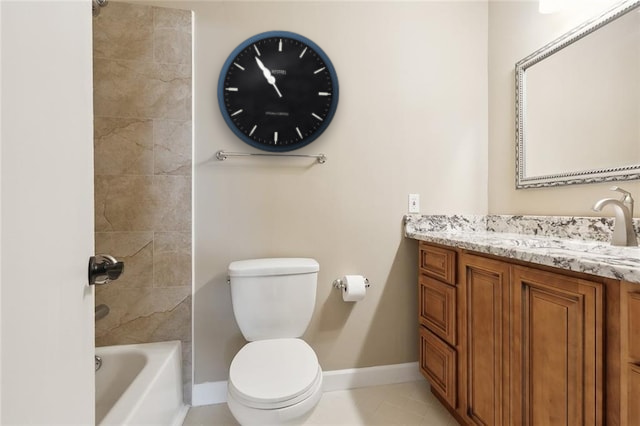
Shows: h=10 m=54
